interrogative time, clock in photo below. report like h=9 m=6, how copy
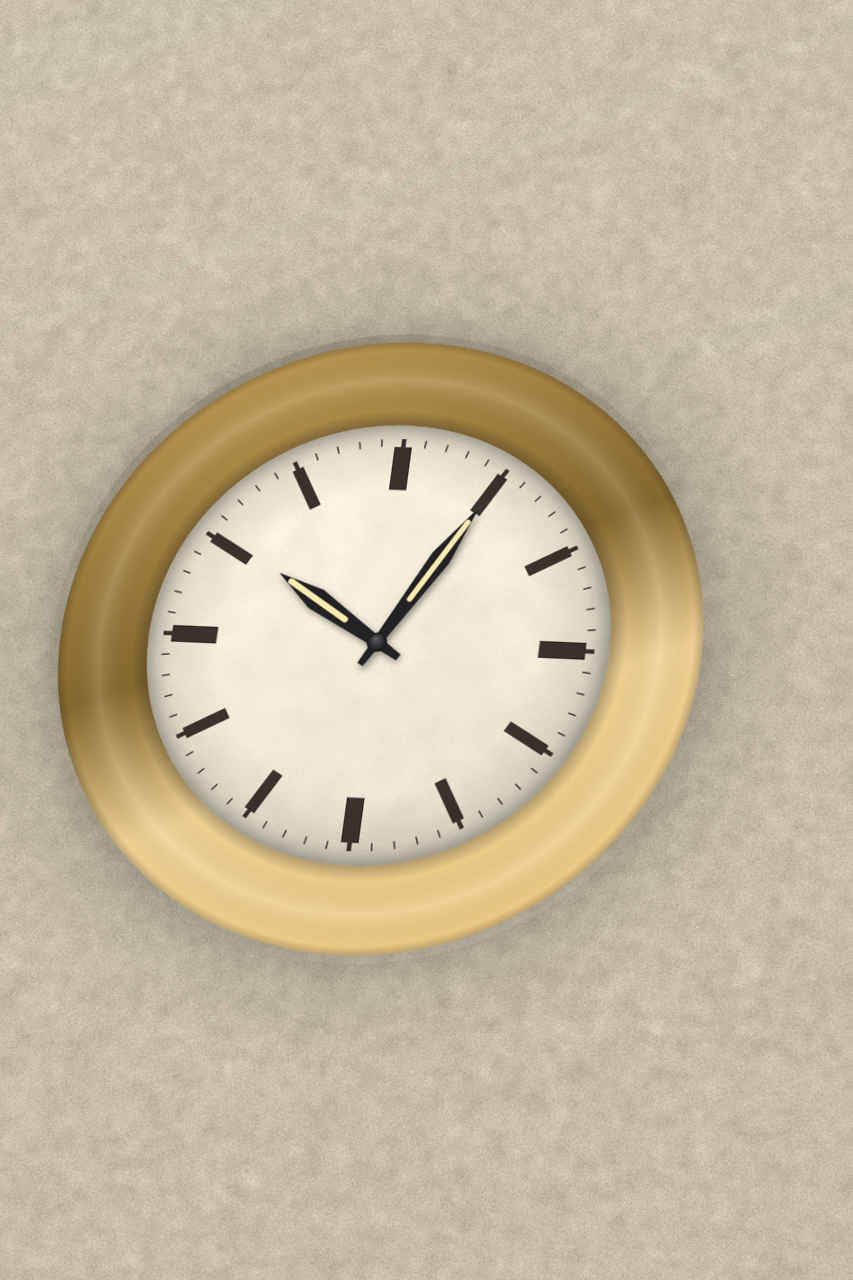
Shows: h=10 m=5
